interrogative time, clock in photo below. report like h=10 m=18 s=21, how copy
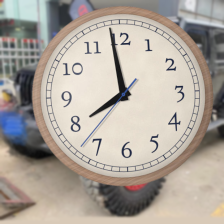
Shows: h=7 m=58 s=37
